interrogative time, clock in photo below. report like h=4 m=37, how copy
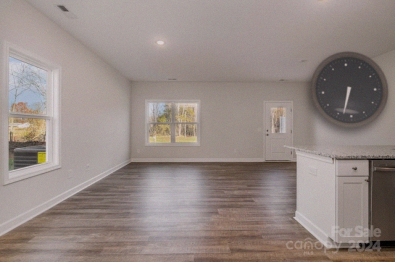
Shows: h=6 m=33
